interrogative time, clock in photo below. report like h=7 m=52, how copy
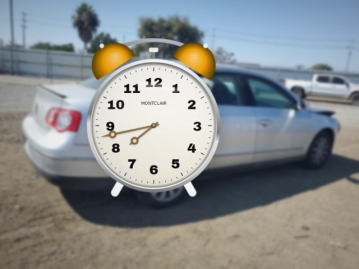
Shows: h=7 m=43
